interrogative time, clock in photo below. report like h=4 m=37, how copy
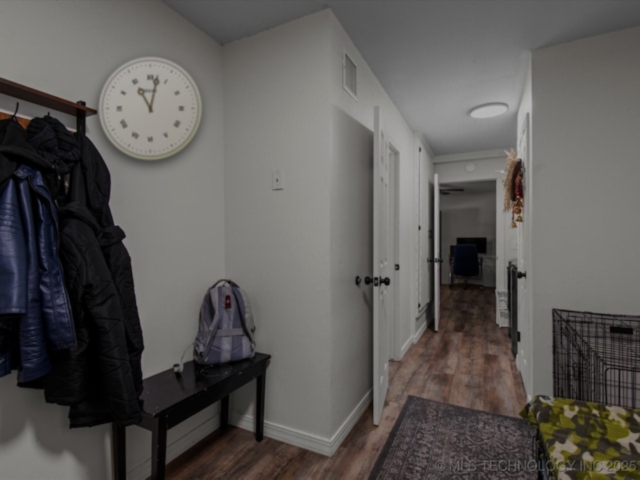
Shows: h=11 m=2
